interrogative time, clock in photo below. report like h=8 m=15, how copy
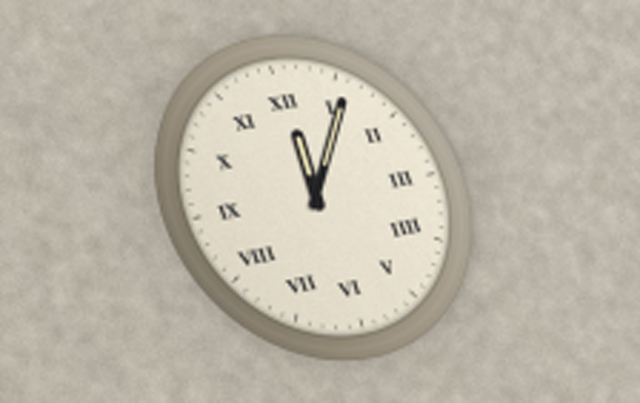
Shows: h=12 m=6
